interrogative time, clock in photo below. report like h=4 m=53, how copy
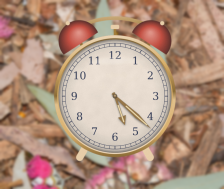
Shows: h=5 m=22
